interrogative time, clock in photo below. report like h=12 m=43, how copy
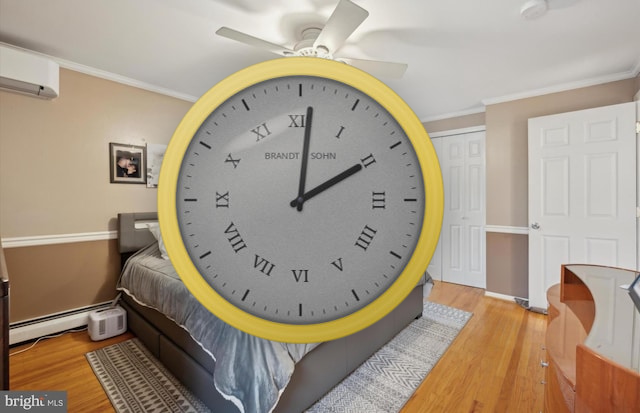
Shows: h=2 m=1
